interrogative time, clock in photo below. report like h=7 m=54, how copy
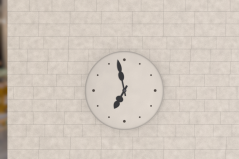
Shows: h=6 m=58
